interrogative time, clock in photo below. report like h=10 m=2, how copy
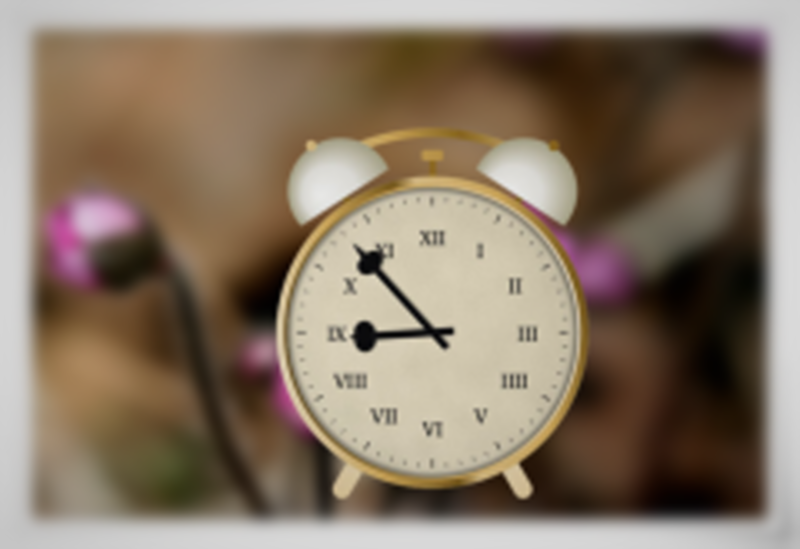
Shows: h=8 m=53
